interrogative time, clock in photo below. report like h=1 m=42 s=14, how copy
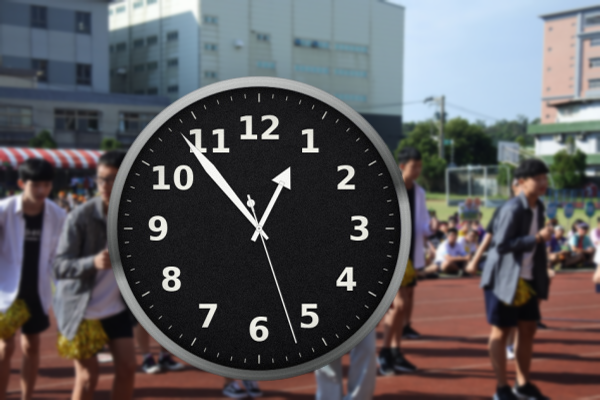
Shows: h=12 m=53 s=27
